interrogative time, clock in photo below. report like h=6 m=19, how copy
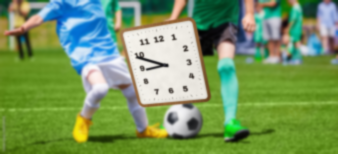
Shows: h=8 m=49
